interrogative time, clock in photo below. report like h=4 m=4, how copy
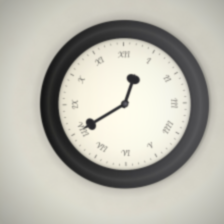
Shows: h=12 m=40
